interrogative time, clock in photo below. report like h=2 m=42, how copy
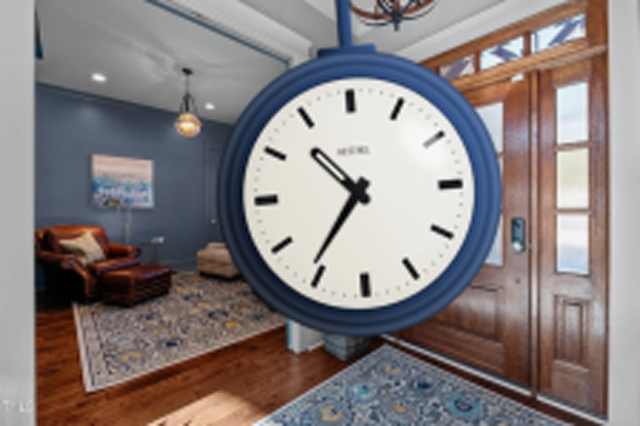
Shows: h=10 m=36
